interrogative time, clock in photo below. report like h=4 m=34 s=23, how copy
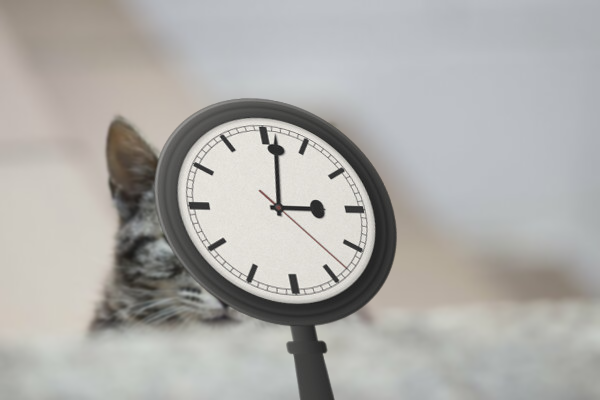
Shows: h=3 m=1 s=23
